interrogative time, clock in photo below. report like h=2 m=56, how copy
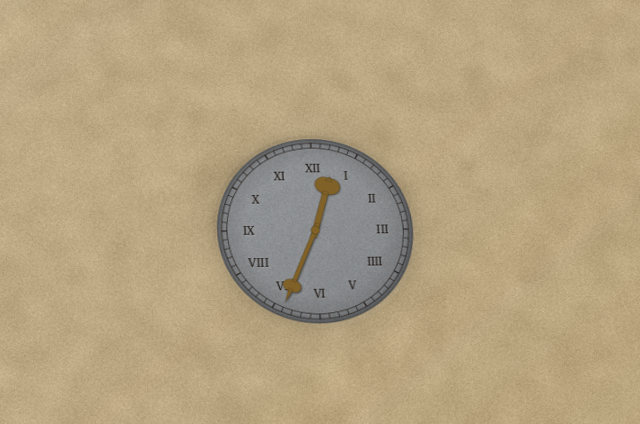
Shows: h=12 m=34
